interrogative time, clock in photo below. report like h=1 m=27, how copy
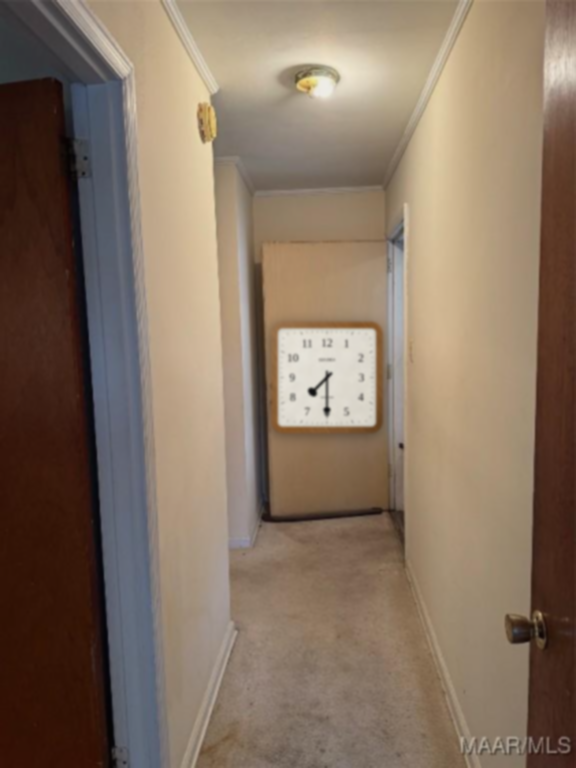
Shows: h=7 m=30
